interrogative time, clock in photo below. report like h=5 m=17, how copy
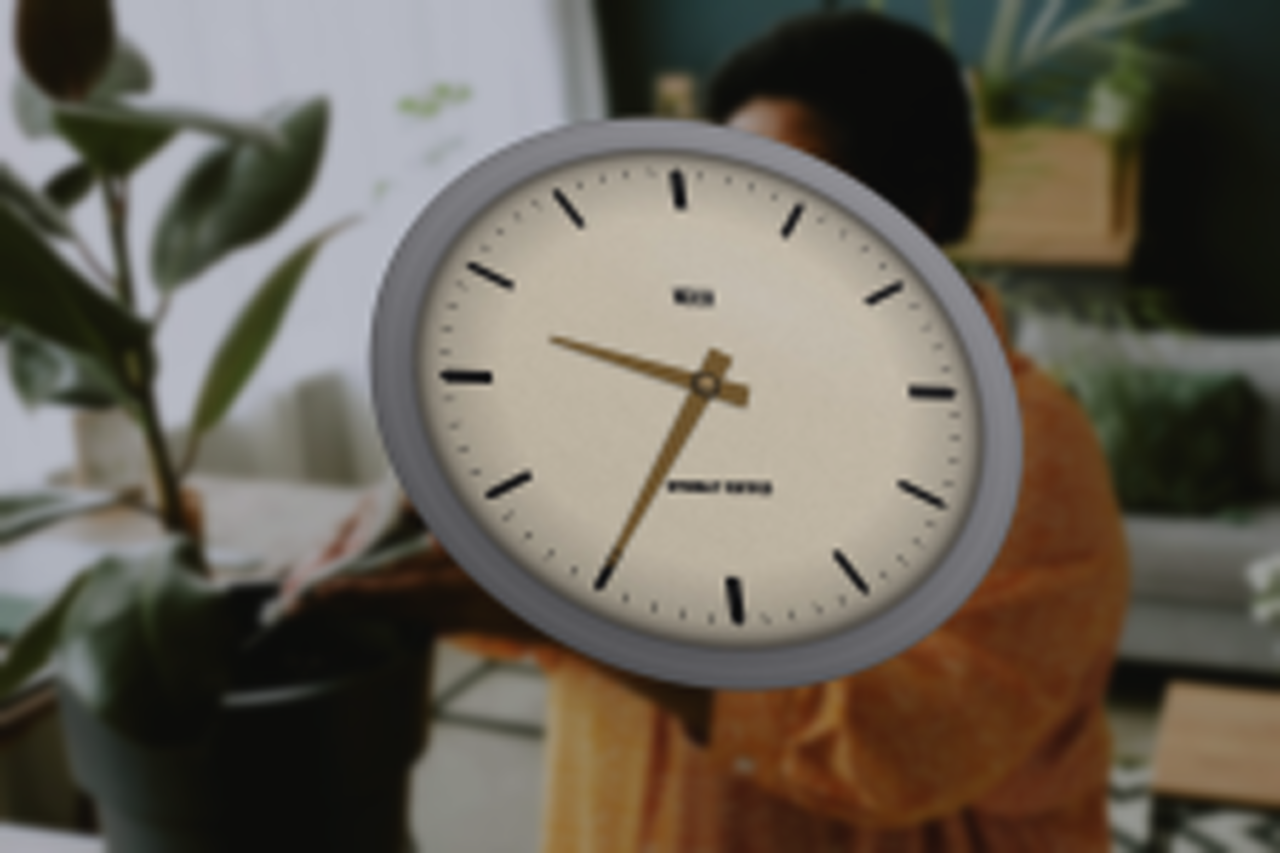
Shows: h=9 m=35
